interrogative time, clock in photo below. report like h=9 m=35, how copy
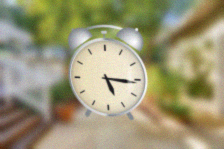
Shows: h=5 m=16
